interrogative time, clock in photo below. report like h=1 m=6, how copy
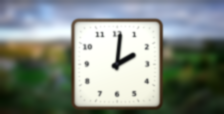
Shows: h=2 m=1
